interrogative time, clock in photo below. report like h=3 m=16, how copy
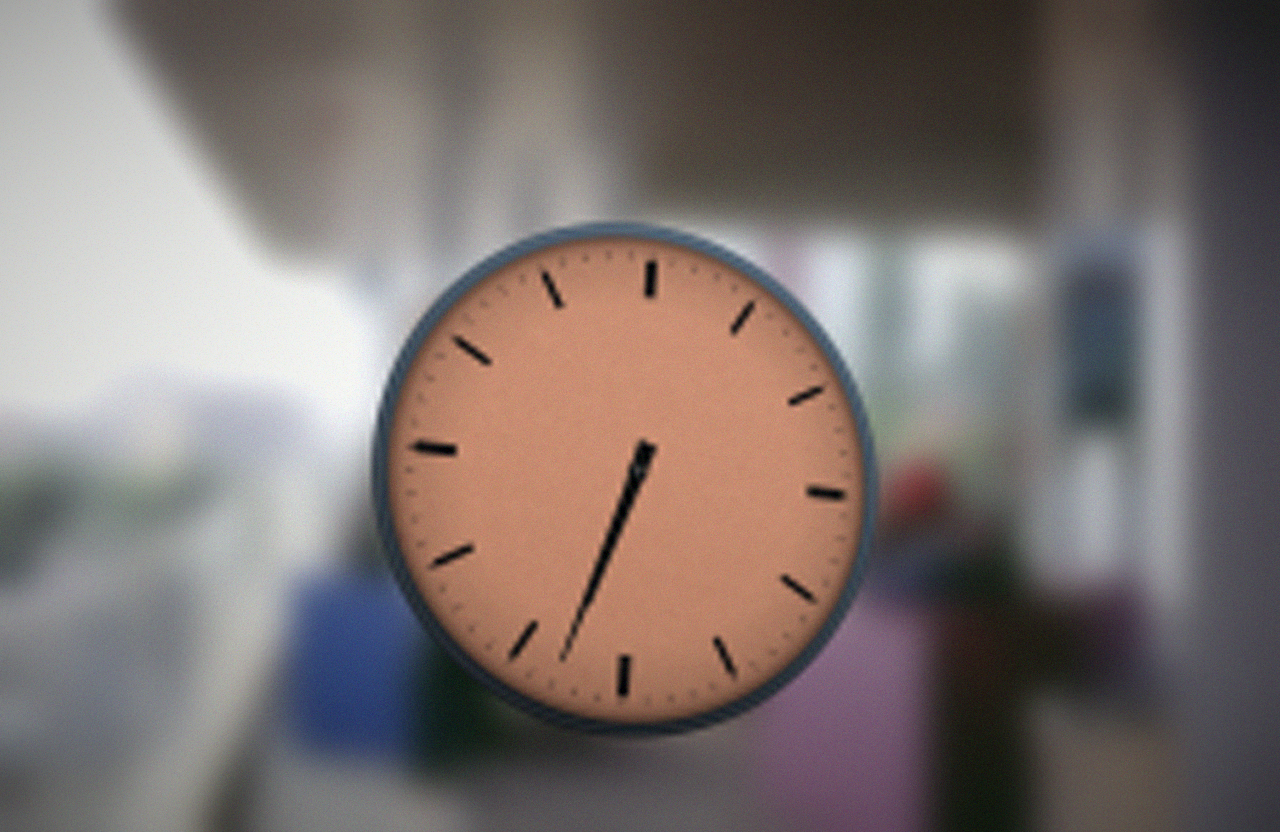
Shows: h=6 m=33
